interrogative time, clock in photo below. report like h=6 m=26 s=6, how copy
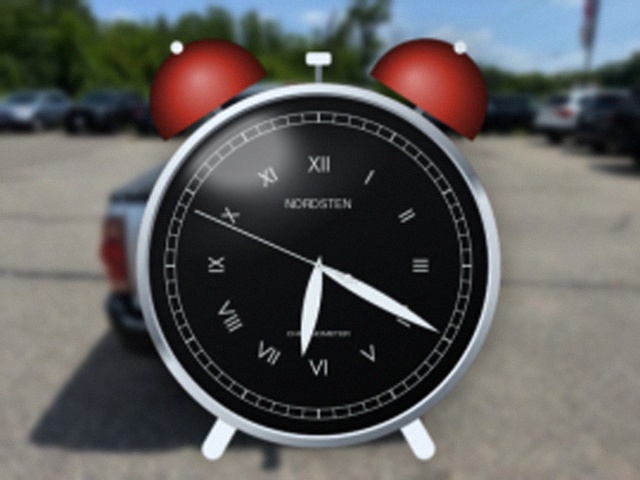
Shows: h=6 m=19 s=49
